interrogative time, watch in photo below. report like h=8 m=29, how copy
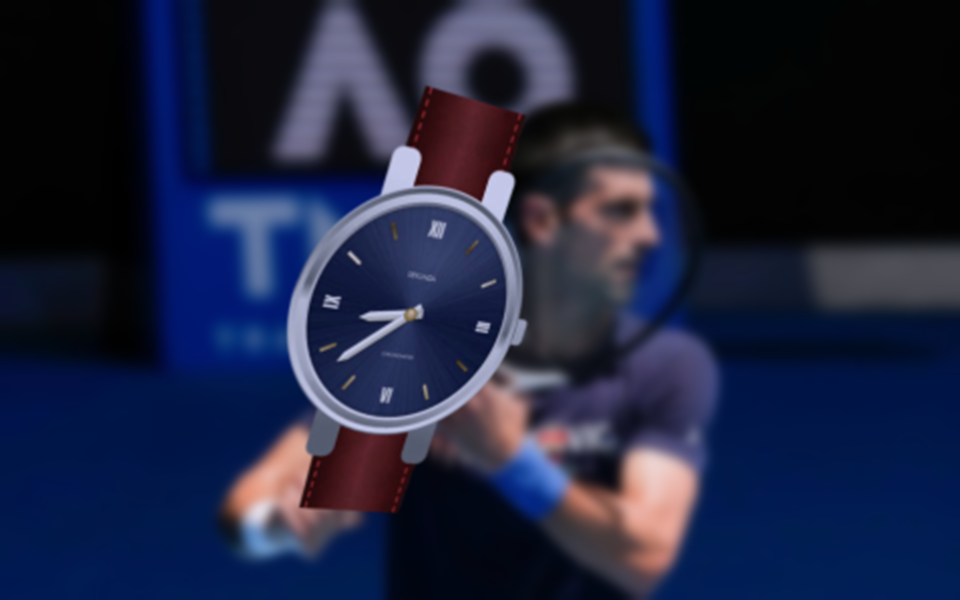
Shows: h=8 m=38
